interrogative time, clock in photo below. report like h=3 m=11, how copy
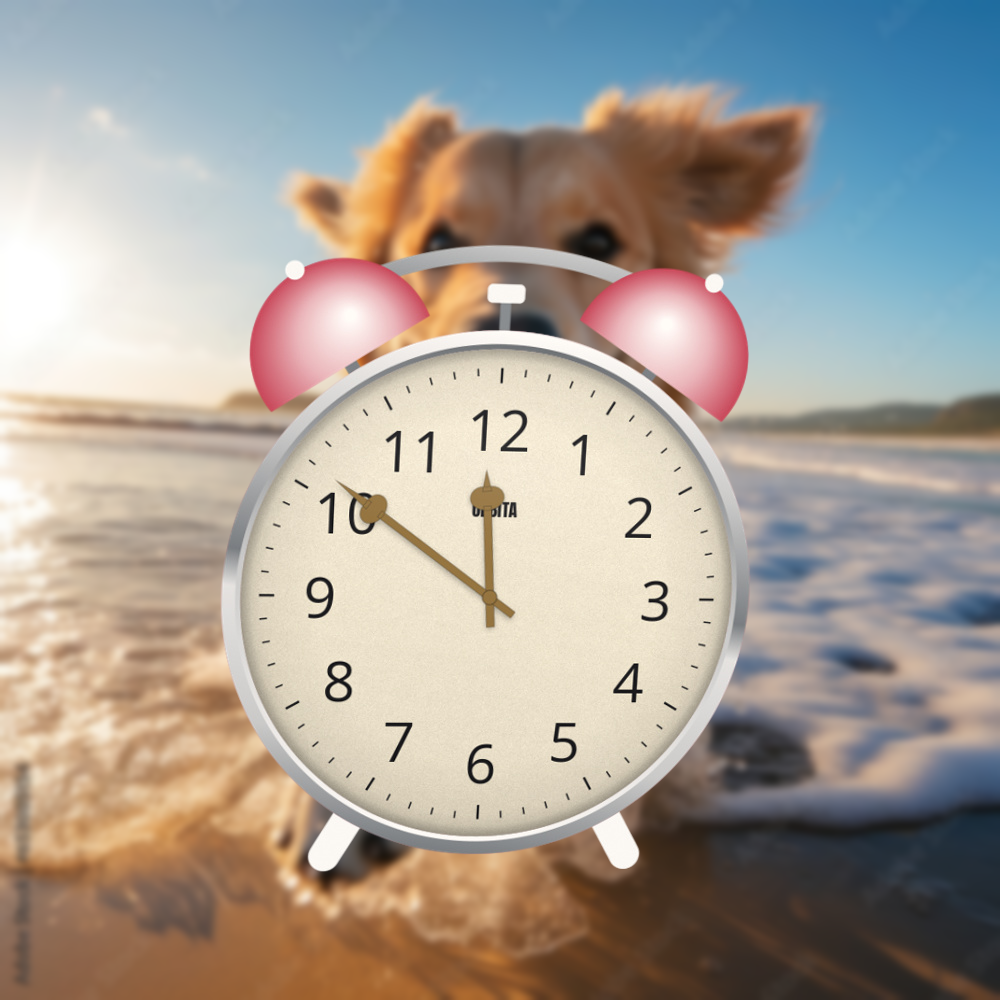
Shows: h=11 m=51
